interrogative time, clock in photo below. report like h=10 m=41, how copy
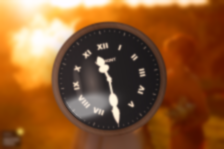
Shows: h=11 m=30
